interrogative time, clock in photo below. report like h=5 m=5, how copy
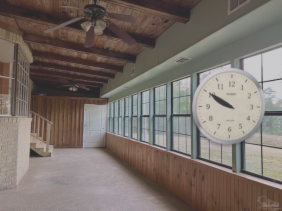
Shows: h=9 m=50
